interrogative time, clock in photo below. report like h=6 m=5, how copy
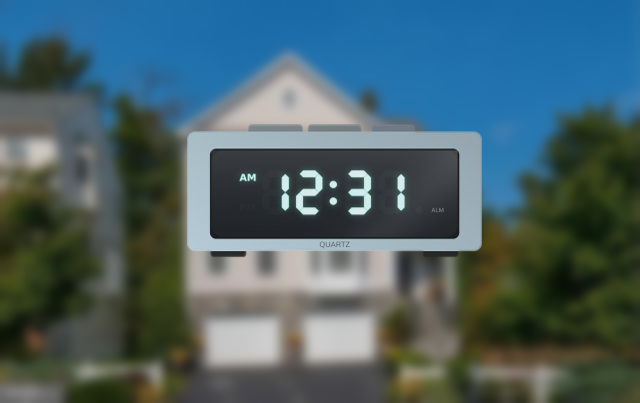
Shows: h=12 m=31
